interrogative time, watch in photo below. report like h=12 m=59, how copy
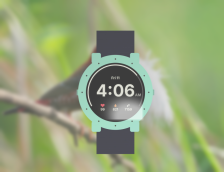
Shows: h=4 m=6
